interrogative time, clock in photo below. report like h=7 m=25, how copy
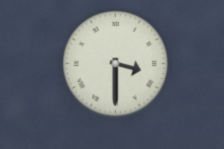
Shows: h=3 m=30
